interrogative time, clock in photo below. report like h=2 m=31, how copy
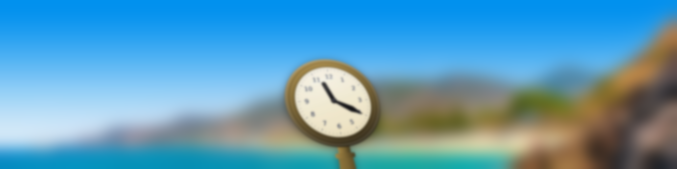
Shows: h=11 m=20
